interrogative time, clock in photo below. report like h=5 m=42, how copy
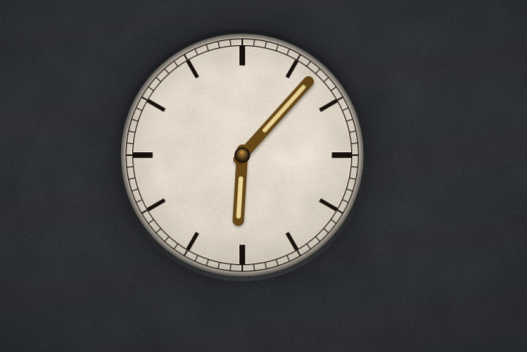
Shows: h=6 m=7
